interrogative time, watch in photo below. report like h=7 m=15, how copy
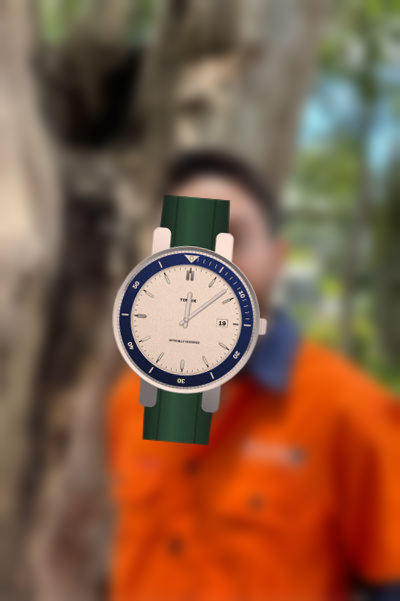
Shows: h=12 m=8
